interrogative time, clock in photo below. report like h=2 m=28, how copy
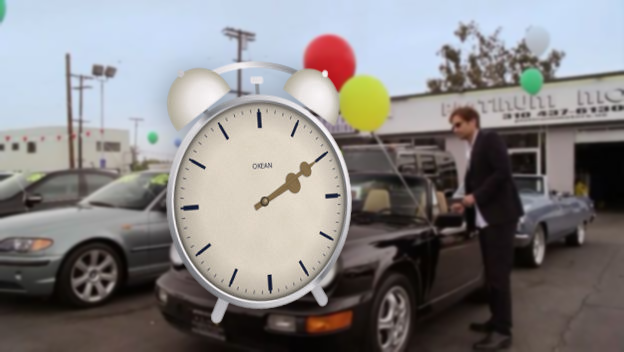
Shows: h=2 m=10
